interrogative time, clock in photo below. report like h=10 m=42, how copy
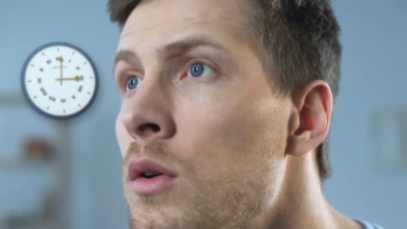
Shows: h=3 m=1
